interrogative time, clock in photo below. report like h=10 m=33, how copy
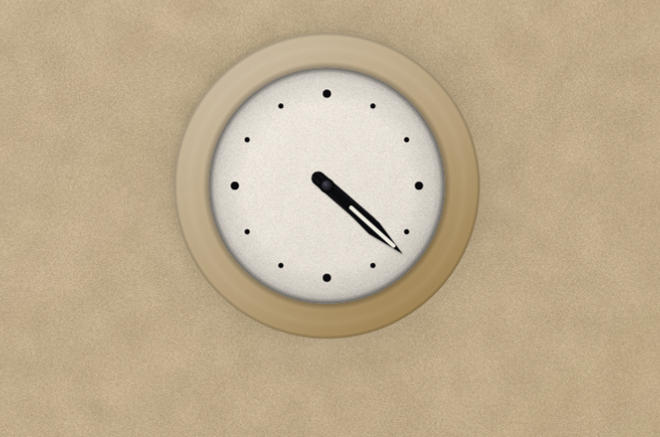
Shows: h=4 m=22
